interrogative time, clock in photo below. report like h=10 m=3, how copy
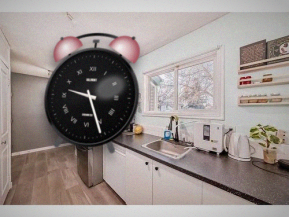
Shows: h=9 m=26
